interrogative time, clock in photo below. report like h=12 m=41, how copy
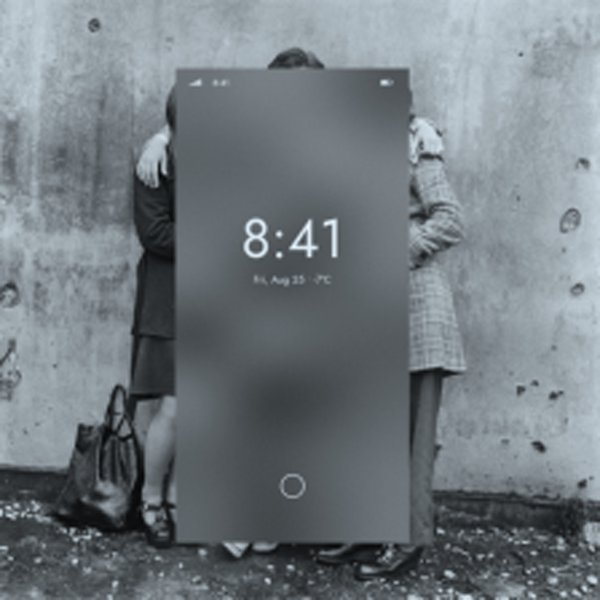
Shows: h=8 m=41
